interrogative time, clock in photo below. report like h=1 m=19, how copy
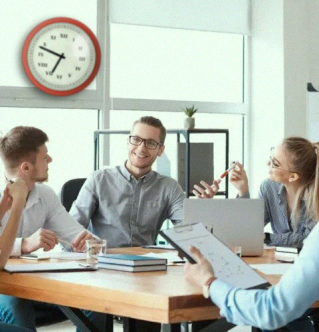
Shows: h=6 m=48
